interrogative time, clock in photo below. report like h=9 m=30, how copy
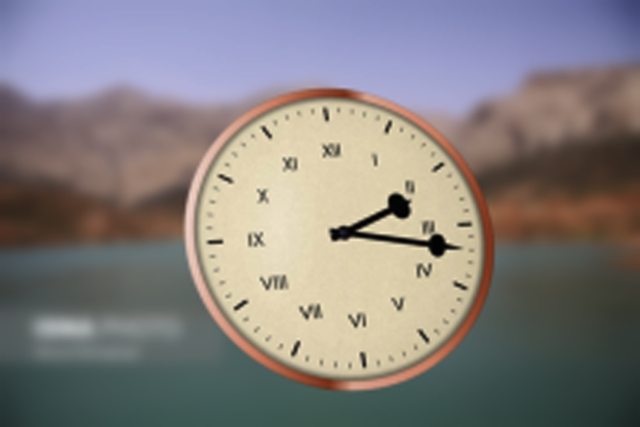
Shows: h=2 m=17
